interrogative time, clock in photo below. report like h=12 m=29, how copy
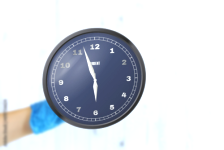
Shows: h=5 m=57
